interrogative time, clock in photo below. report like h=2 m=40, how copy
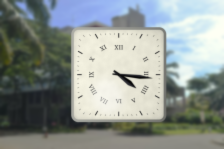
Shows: h=4 m=16
